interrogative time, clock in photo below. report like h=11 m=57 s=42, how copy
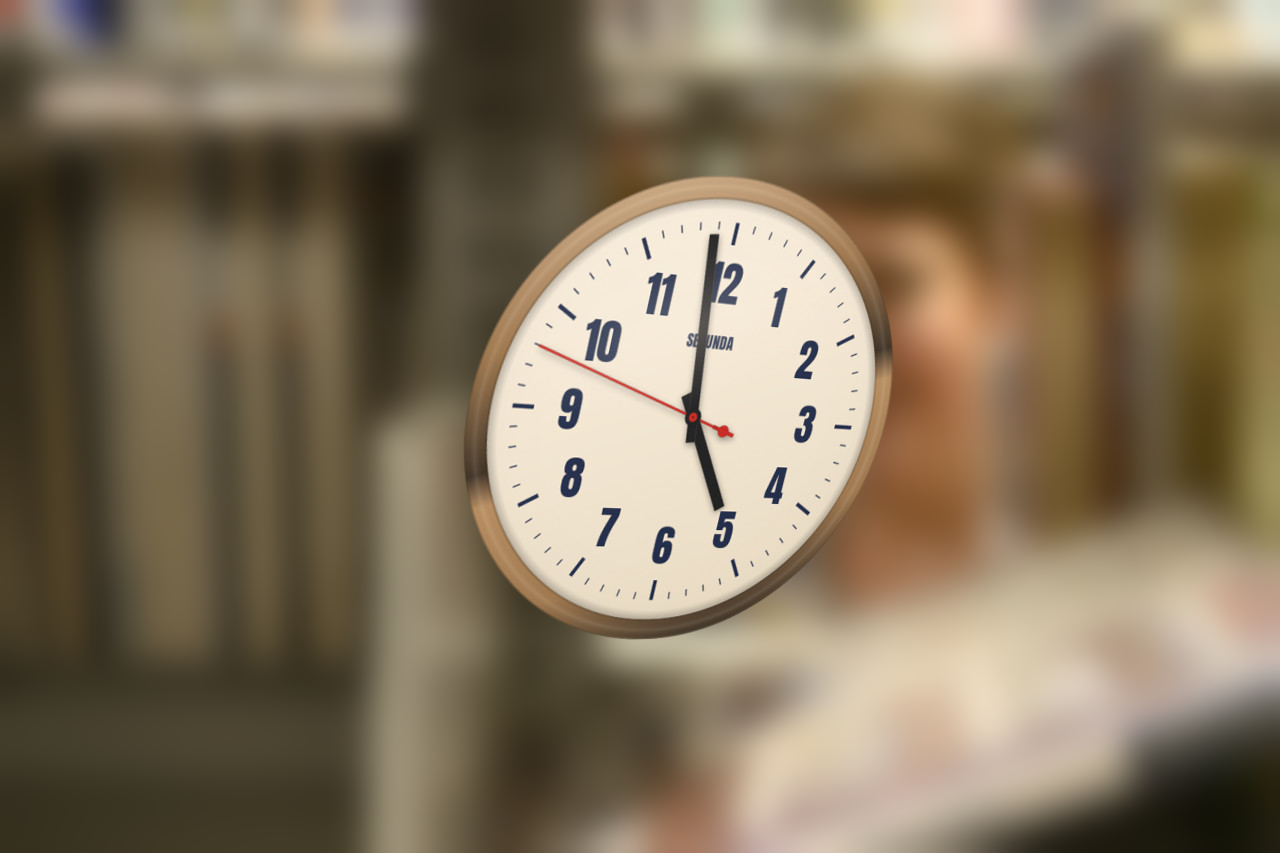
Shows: h=4 m=58 s=48
